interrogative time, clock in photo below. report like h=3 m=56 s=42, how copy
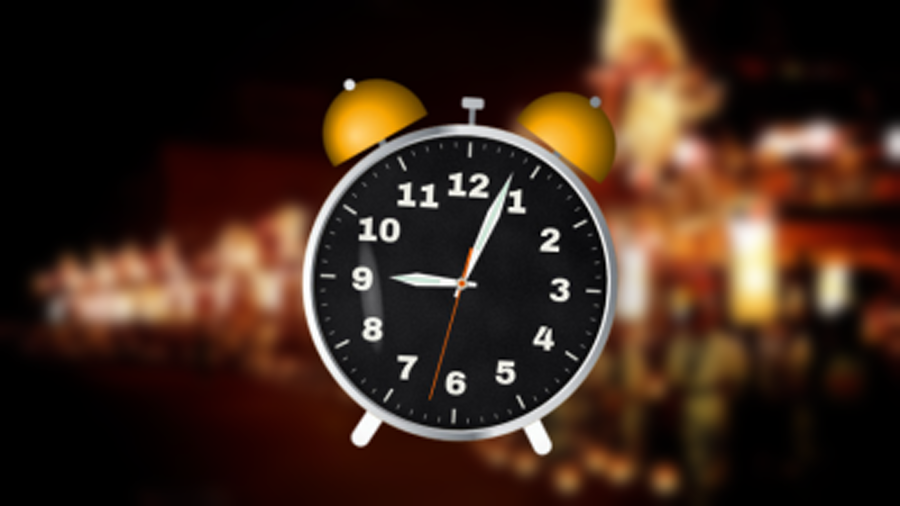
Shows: h=9 m=3 s=32
